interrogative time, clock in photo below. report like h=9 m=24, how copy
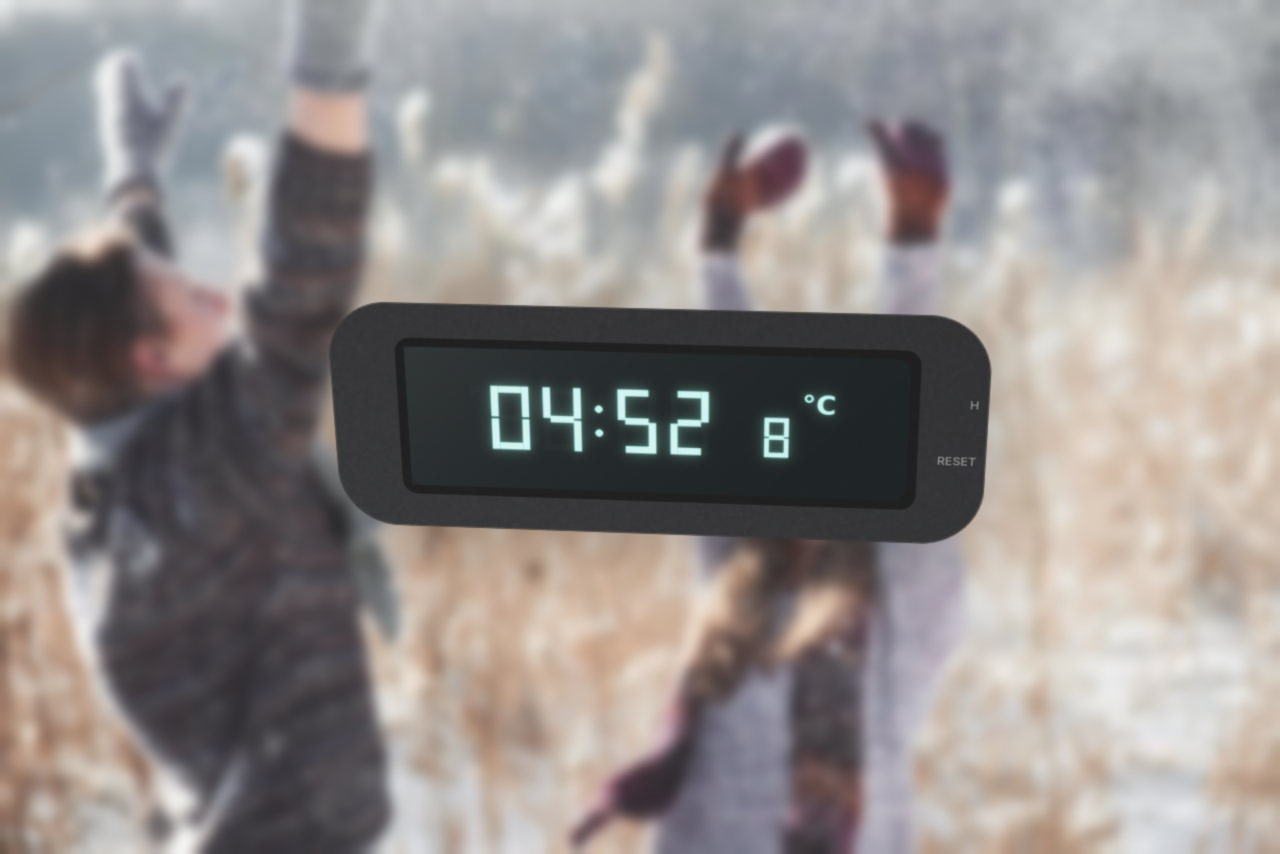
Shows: h=4 m=52
